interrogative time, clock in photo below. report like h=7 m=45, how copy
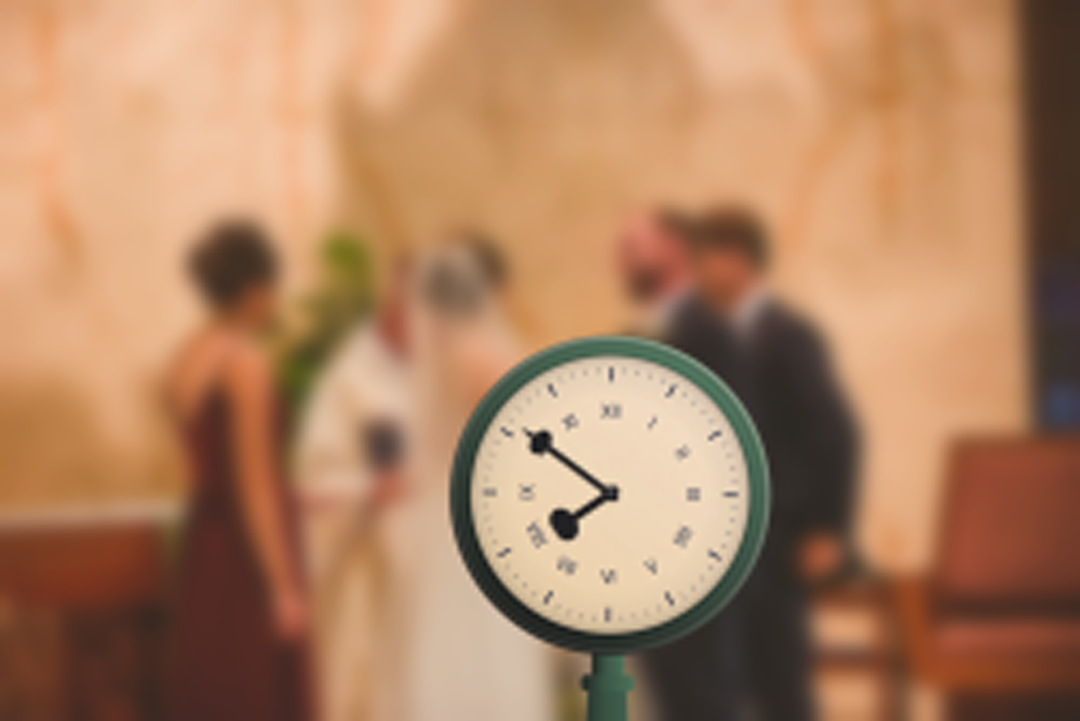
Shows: h=7 m=51
